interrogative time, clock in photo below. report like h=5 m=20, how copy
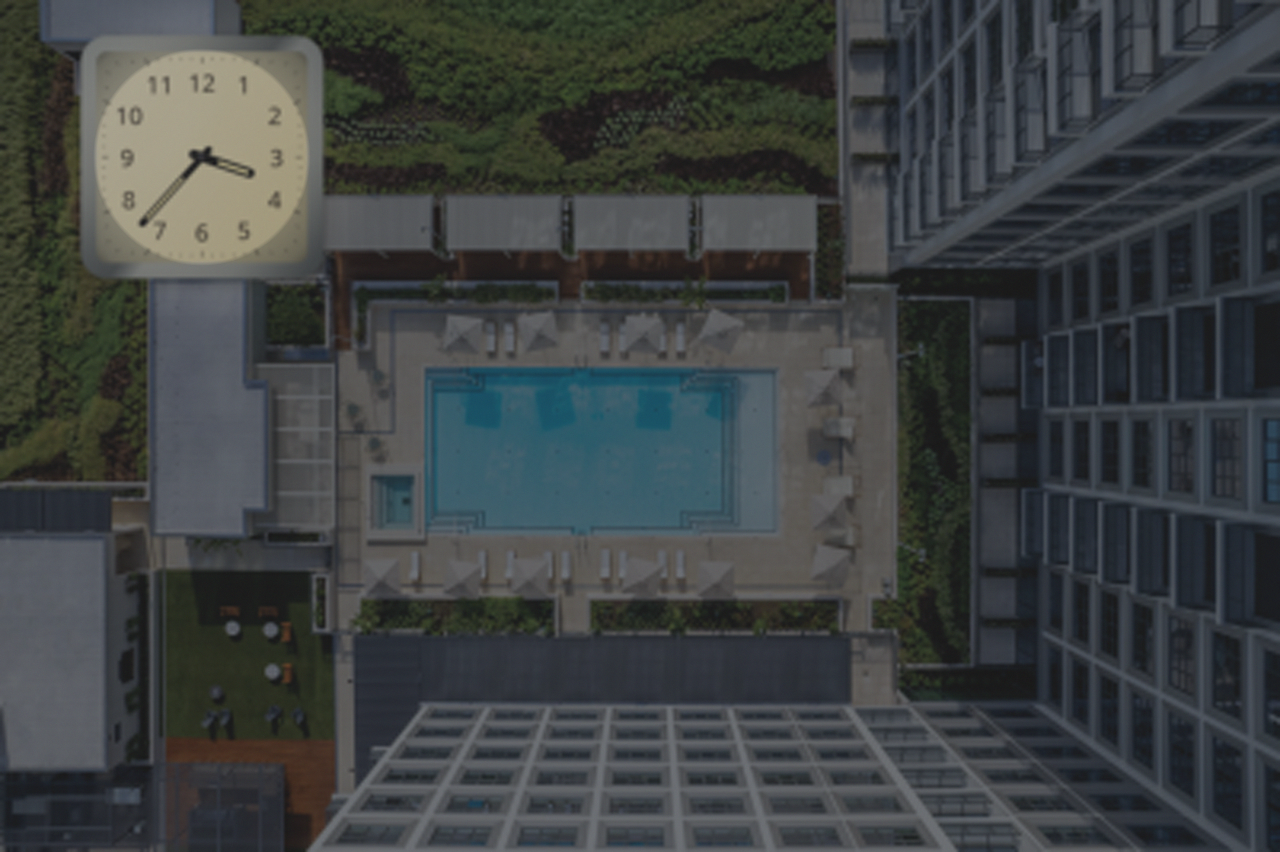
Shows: h=3 m=37
